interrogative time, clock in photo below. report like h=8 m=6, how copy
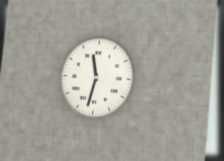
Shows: h=11 m=32
